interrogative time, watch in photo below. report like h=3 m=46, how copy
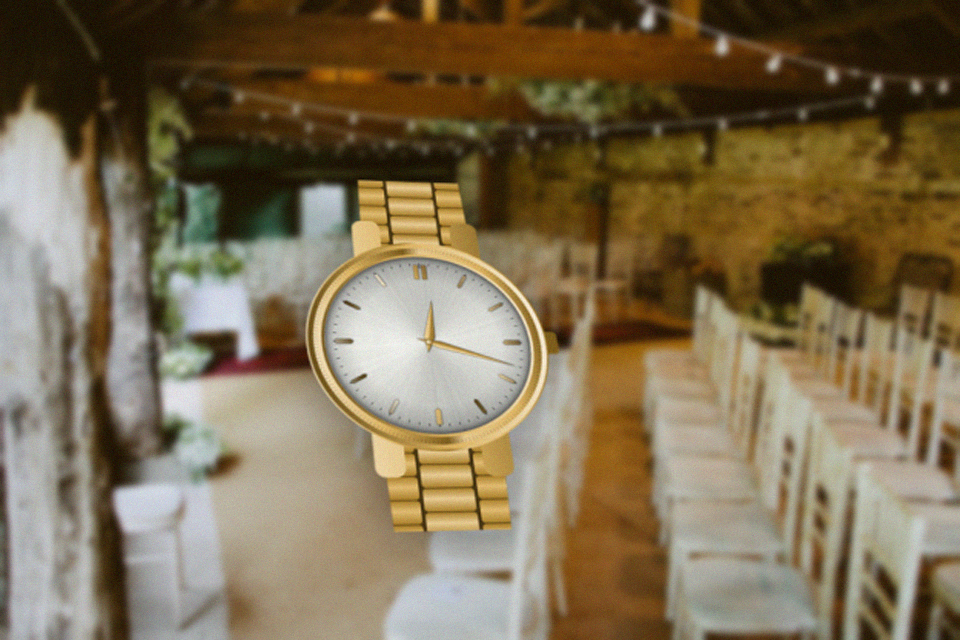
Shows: h=12 m=18
